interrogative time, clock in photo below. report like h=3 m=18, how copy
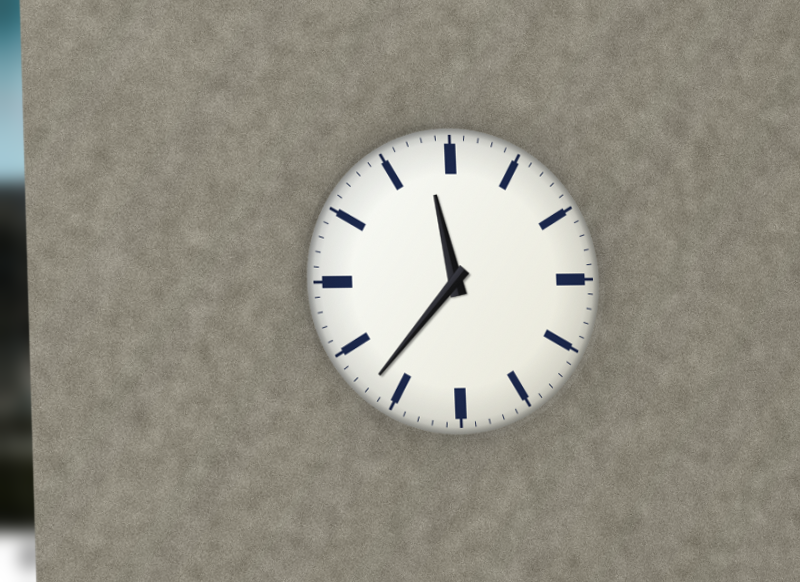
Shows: h=11 m=37
